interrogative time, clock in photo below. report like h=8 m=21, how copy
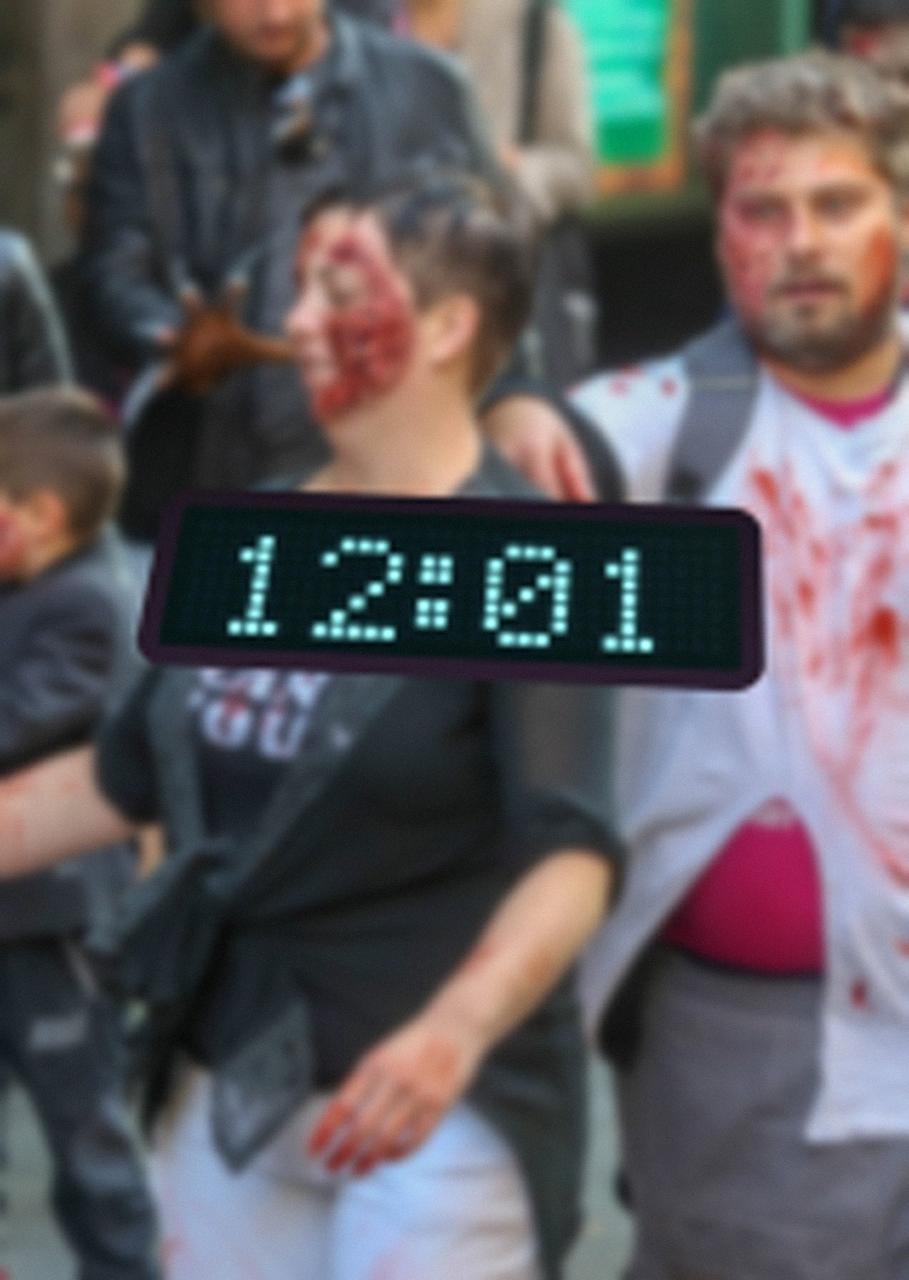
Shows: h=12 m=1
